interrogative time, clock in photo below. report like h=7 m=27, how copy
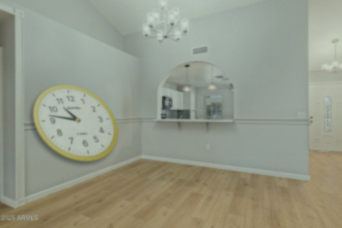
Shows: h=10 m=47
